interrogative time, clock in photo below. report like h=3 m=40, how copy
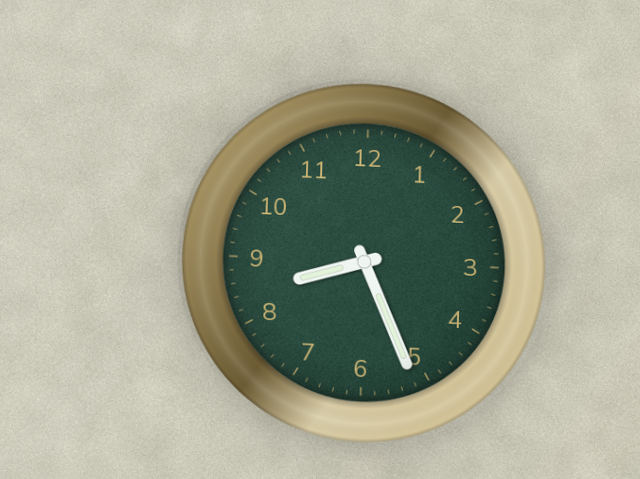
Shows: h=8 m=26
